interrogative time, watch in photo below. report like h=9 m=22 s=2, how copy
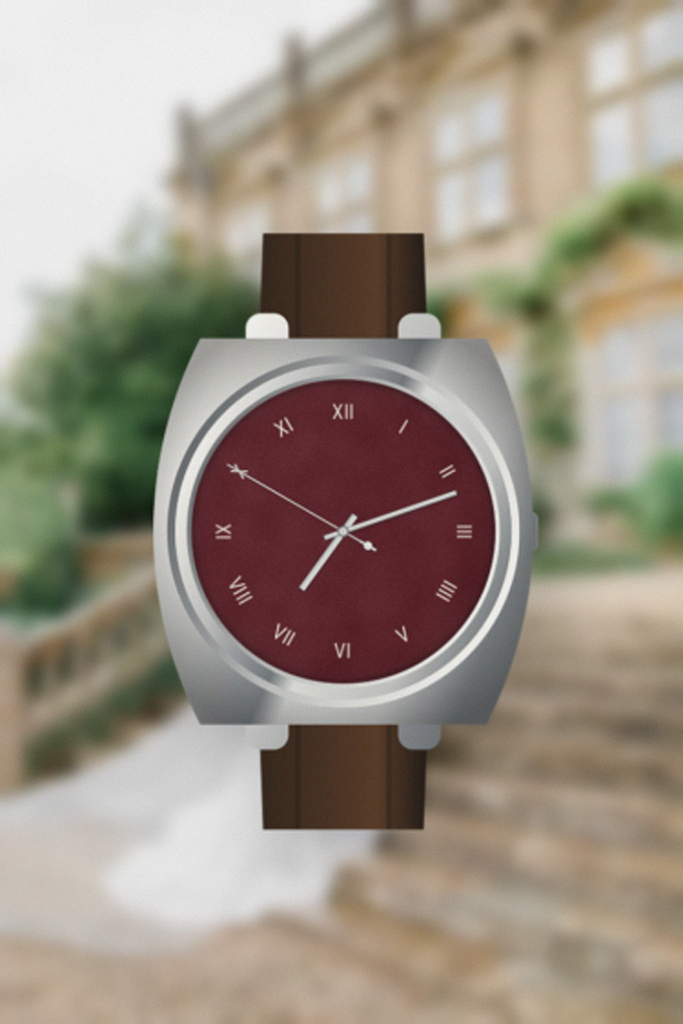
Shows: h=7 m=11 s=50
